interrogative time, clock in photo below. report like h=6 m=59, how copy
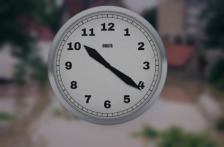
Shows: h=10 m=21
